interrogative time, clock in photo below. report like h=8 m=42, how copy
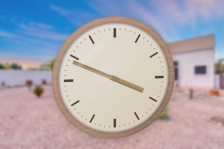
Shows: h=3 m=49
